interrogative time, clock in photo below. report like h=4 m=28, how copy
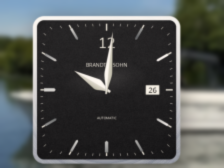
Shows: h=10 m=1
